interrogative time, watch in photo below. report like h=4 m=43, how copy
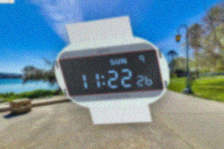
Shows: h=11 m=22
